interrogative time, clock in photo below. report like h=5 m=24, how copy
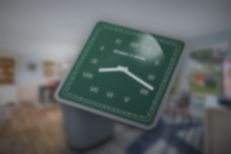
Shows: h=8 m=18
